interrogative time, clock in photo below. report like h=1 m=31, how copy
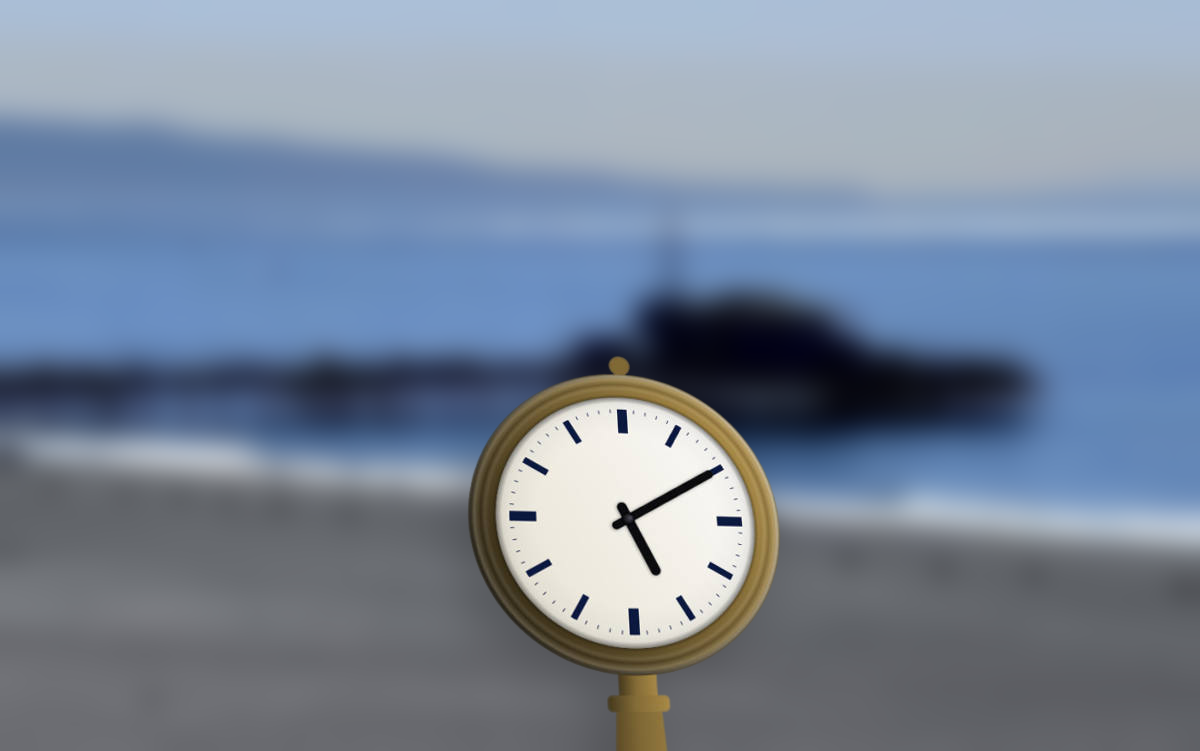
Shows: h=5 m=10
